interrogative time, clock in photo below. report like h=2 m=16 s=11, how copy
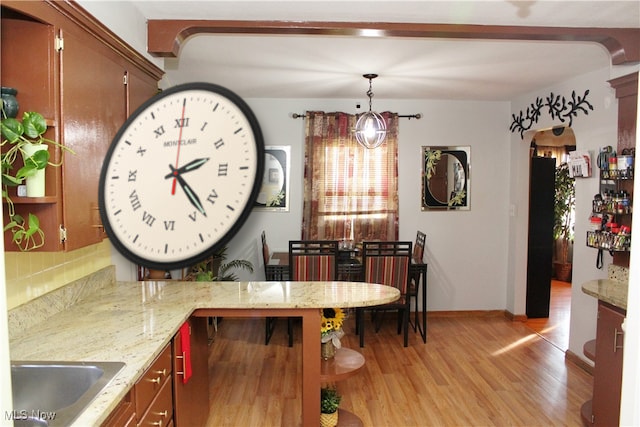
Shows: h=2 m=23 s=0
